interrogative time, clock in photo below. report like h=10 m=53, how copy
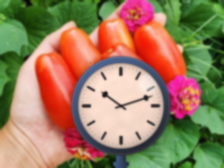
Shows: h=10 m=12
